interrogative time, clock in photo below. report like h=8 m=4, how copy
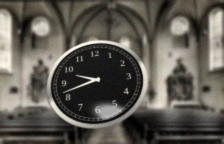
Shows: h=9 m=42
